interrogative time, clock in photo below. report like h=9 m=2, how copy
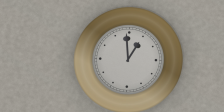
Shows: h=12 m=59
